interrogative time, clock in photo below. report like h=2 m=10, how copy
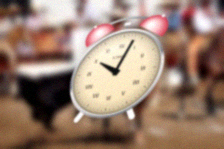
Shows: h=10 m=3
